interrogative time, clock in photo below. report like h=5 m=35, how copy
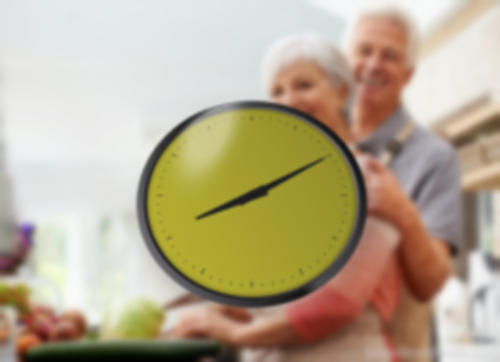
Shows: h=8 m=10
